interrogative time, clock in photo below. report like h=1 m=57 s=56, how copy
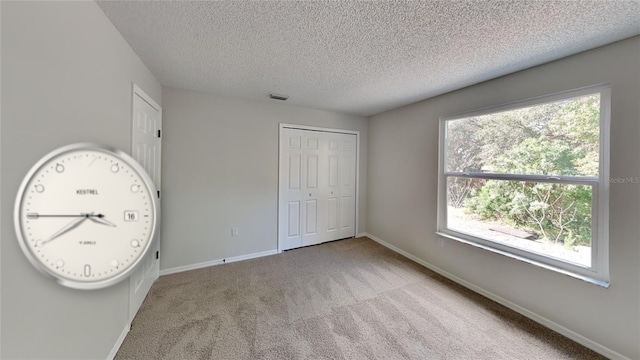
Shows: h=3 m=39 s=45
